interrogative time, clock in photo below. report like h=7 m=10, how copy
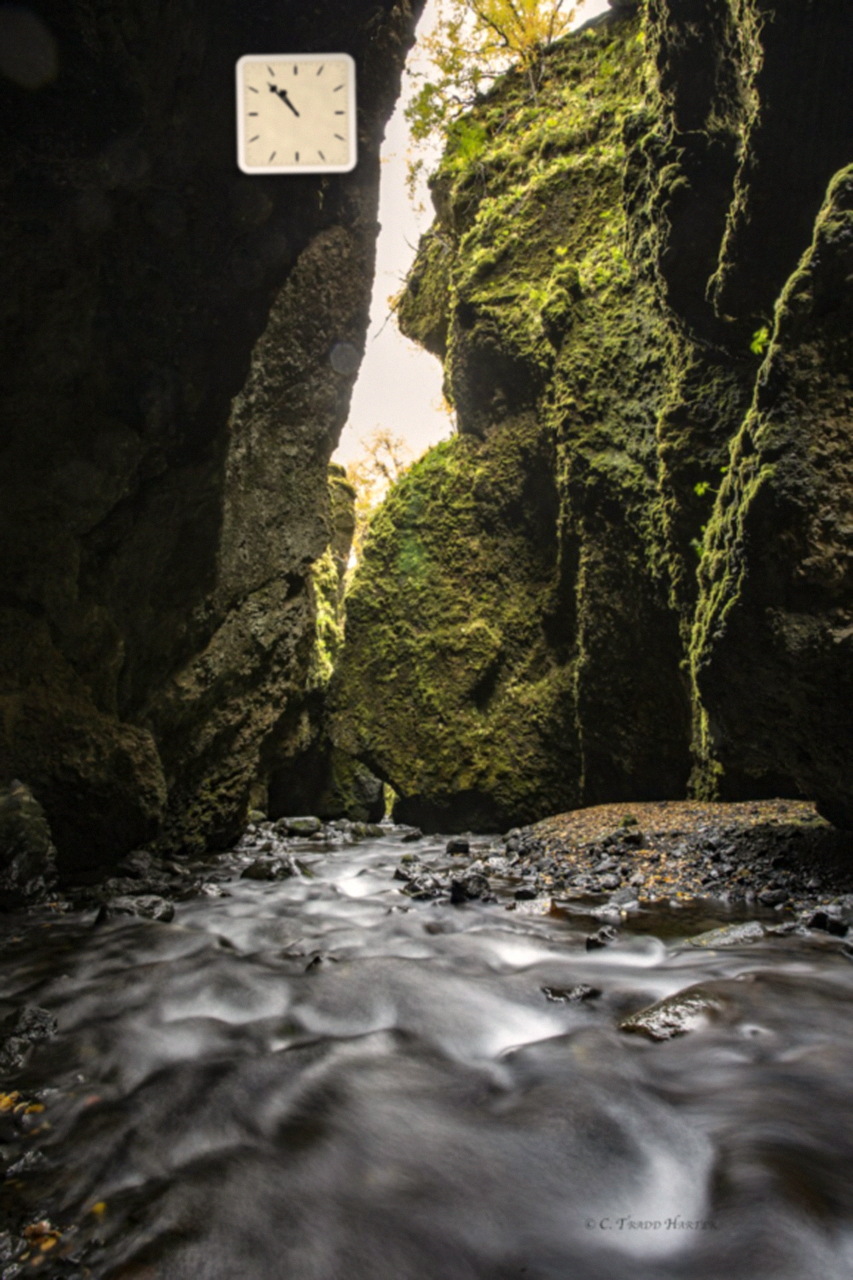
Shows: h=10 m=53
